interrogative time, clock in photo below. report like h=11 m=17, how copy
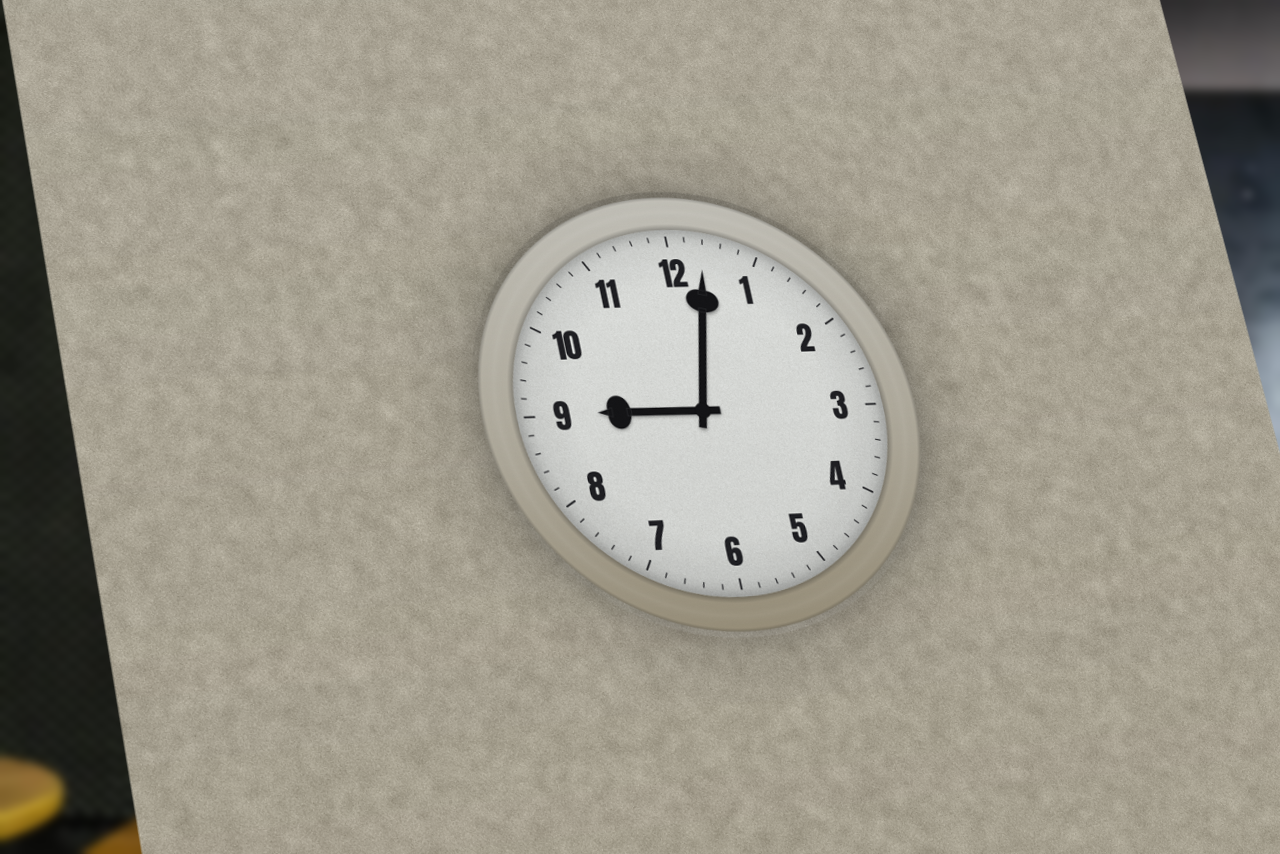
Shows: h=9 m=2
